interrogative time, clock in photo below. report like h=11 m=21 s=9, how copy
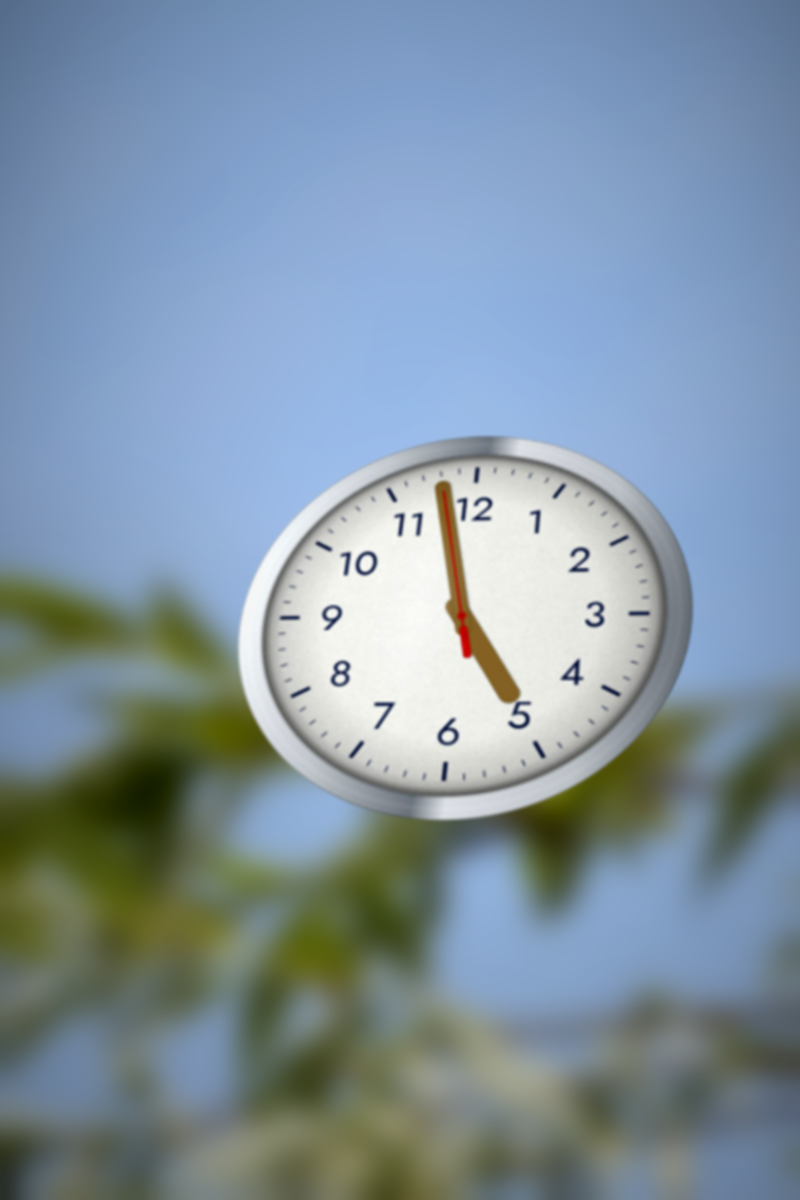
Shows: h=4 m=57 s=58
